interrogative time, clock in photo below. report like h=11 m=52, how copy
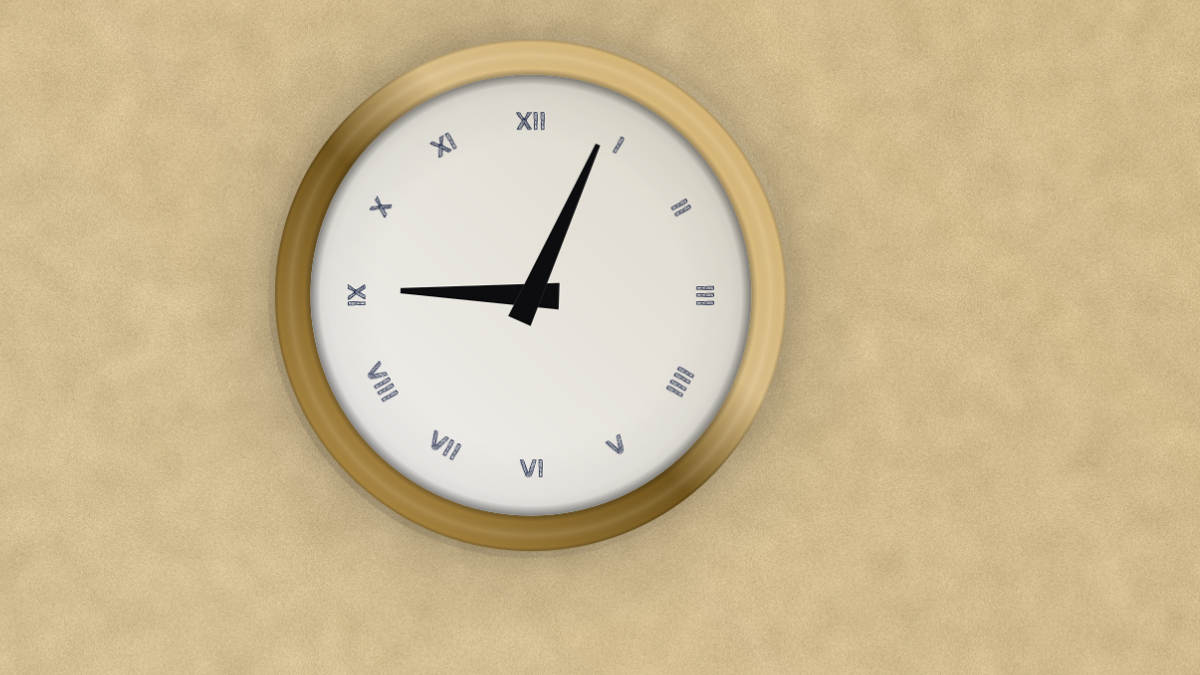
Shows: h=9 m=4
